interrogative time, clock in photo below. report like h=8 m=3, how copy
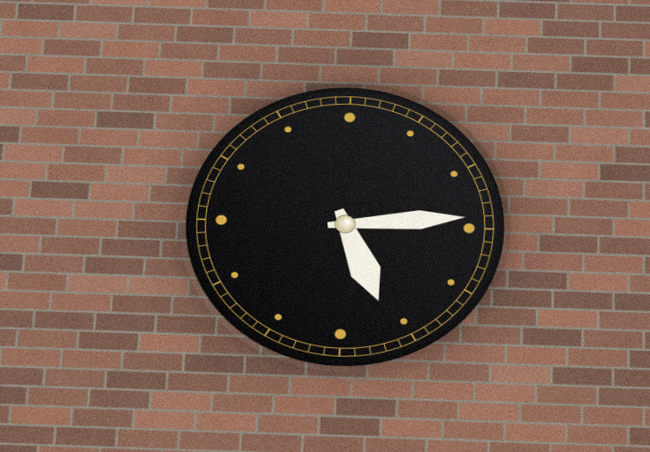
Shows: h=5 m=14
